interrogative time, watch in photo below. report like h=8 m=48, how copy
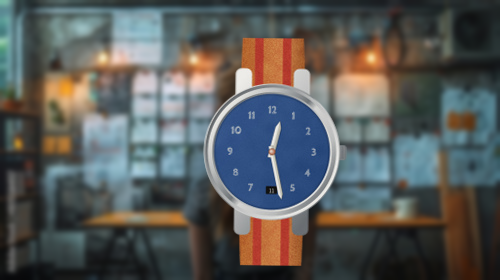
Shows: h=12 m=28
